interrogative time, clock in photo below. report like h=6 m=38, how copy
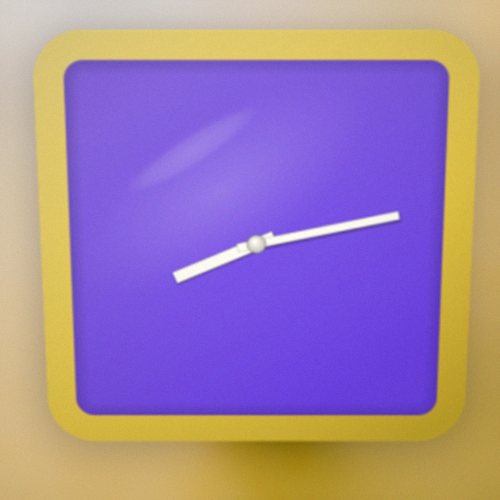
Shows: h=8 m=13
